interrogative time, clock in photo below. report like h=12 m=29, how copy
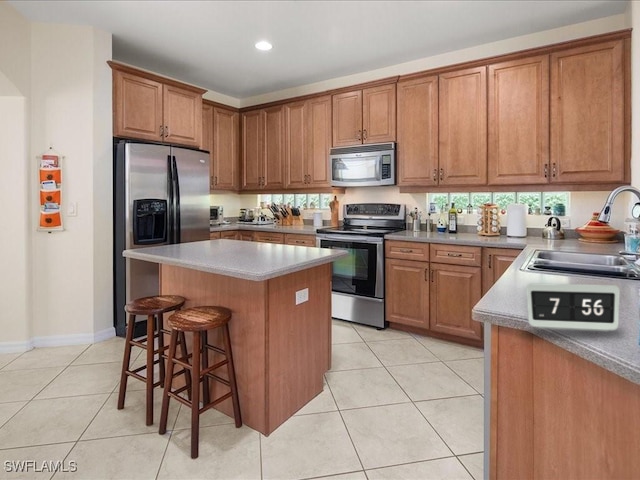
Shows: h=7 m=56
